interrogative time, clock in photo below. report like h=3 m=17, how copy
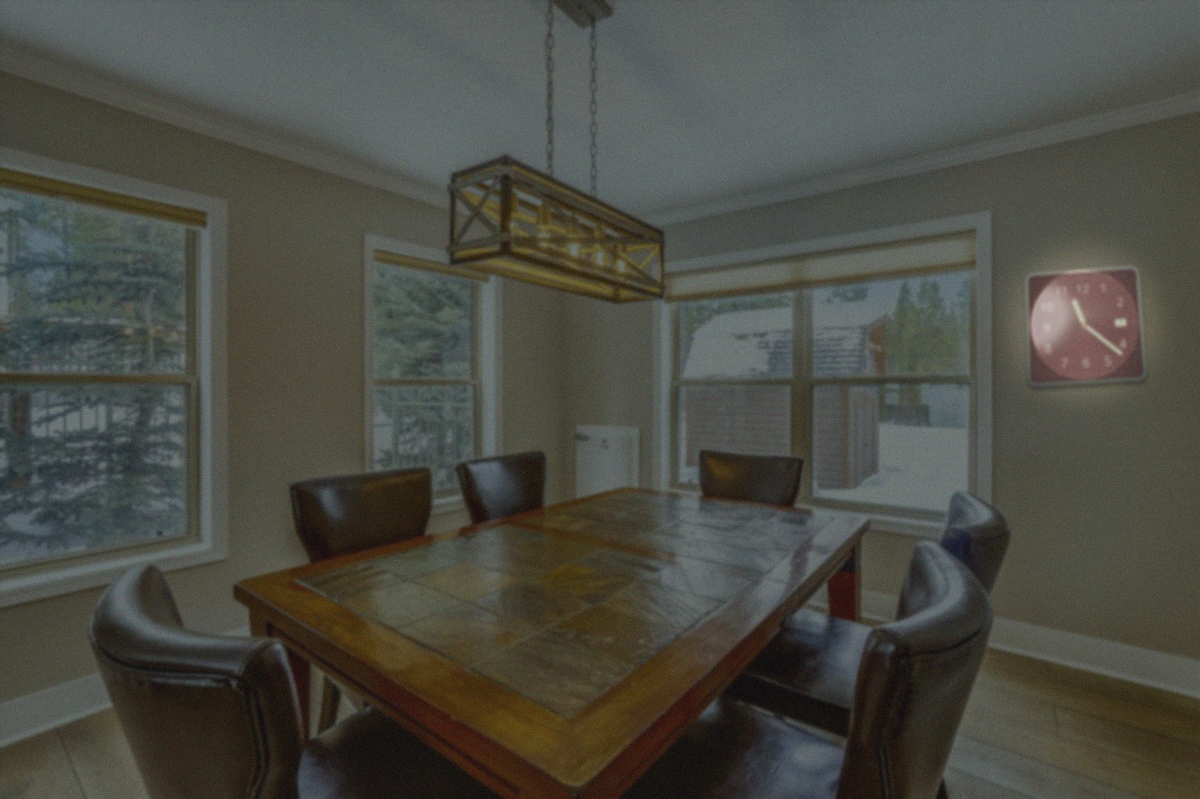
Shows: h=11 m=22
